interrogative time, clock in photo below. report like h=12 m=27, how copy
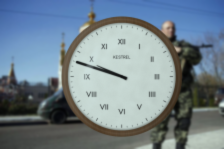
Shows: h=9 m=48
